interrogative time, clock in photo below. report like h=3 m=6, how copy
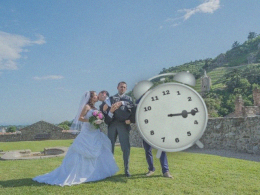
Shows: h=3 m=16
